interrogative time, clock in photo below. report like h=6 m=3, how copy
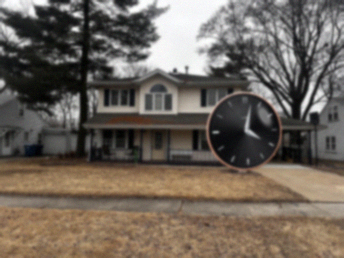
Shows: h=4 m=2
